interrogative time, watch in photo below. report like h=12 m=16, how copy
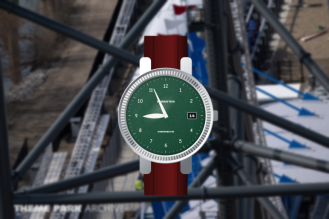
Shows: h=8 m=56
